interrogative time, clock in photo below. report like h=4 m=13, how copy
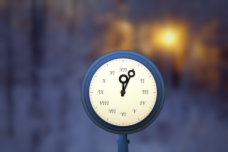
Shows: h=12 m=4
